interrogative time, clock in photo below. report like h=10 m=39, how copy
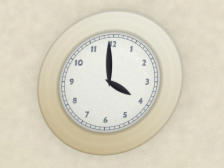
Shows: h=3 m=59
